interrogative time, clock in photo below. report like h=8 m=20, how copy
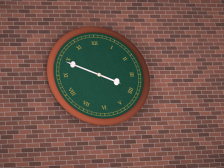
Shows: h=3 m=49
